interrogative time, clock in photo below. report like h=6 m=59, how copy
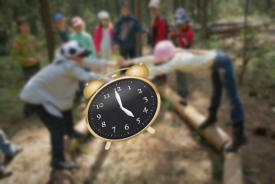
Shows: h=4 m=59
